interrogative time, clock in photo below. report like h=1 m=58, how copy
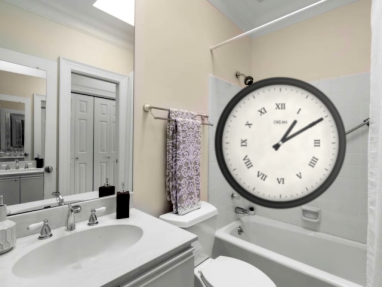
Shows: h=1 m=10
